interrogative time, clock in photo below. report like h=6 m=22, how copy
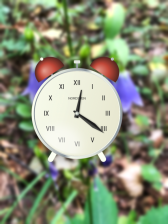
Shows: h=12 m=21
